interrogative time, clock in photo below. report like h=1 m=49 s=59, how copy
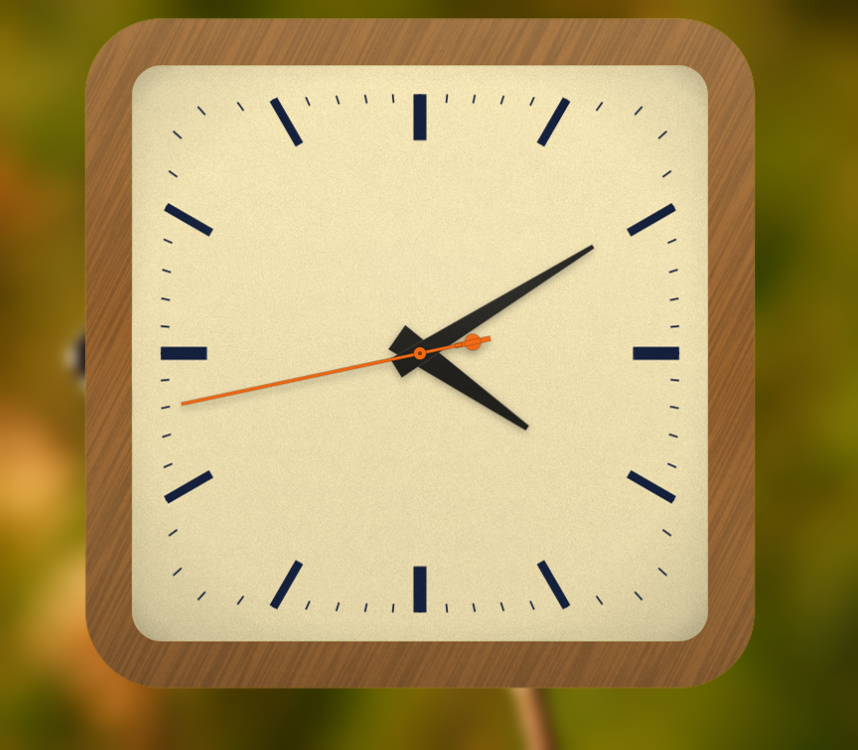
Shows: h=4 m=9 s=43
